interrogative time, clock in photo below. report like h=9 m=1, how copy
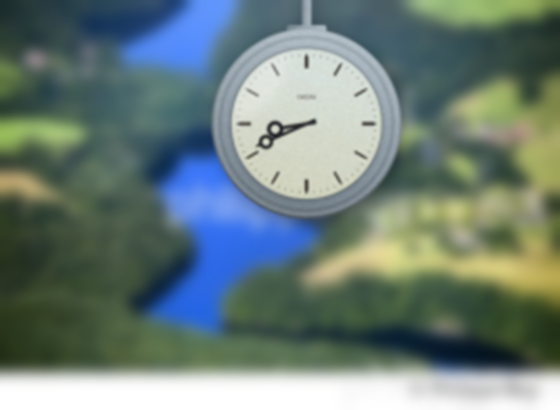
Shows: h=8 m=41
